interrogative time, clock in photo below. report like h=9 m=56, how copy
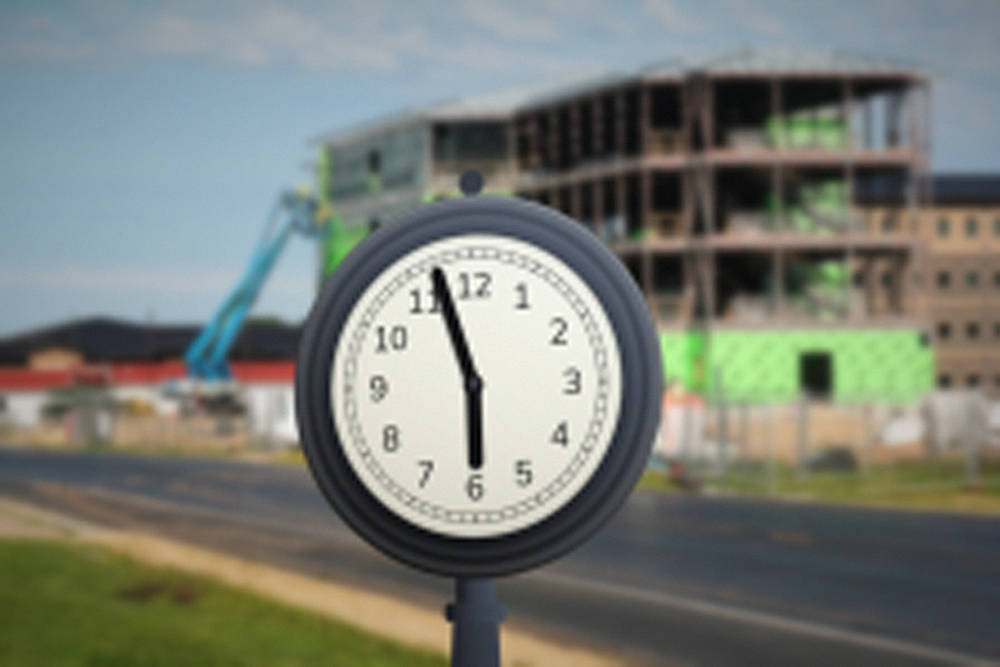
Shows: h=5 m=57
